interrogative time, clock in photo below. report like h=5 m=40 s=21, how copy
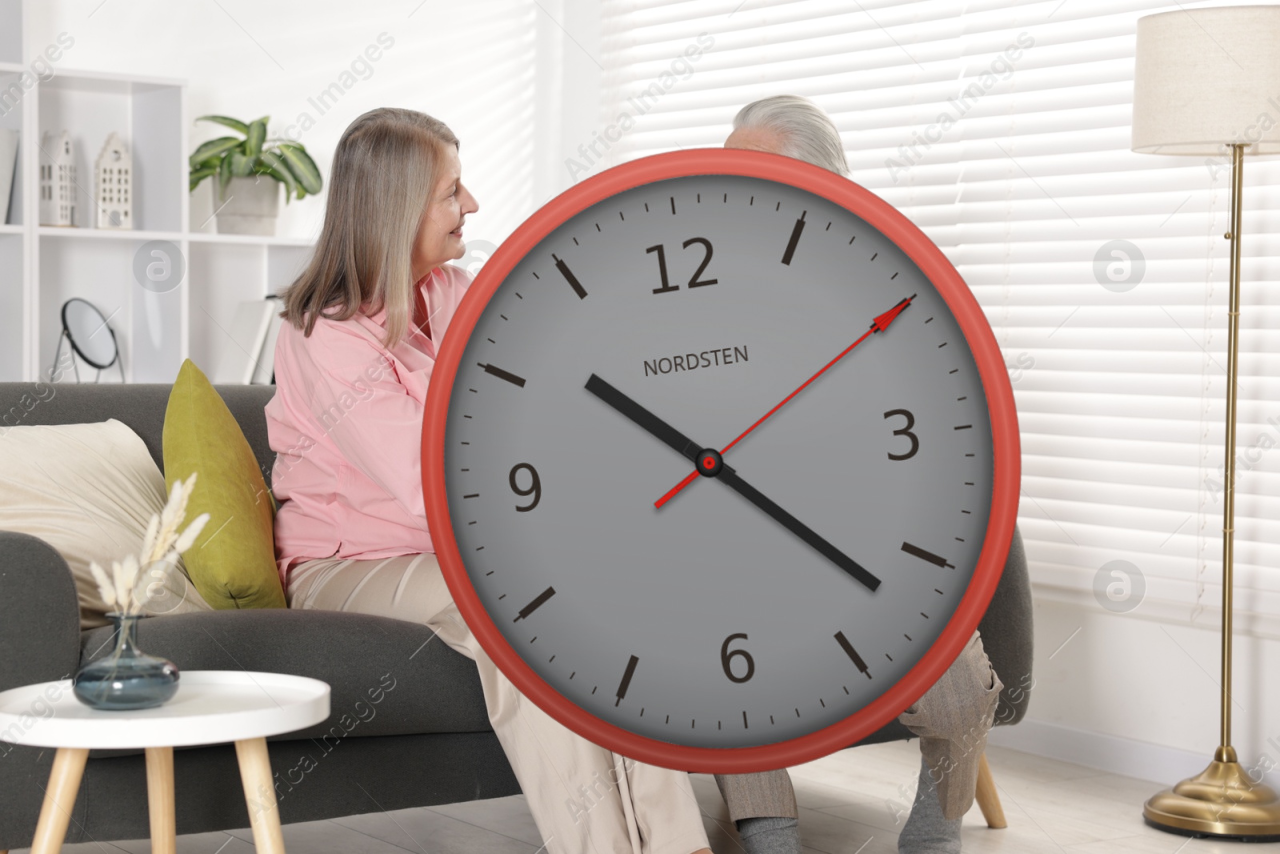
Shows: h=10 m=22 s=10
